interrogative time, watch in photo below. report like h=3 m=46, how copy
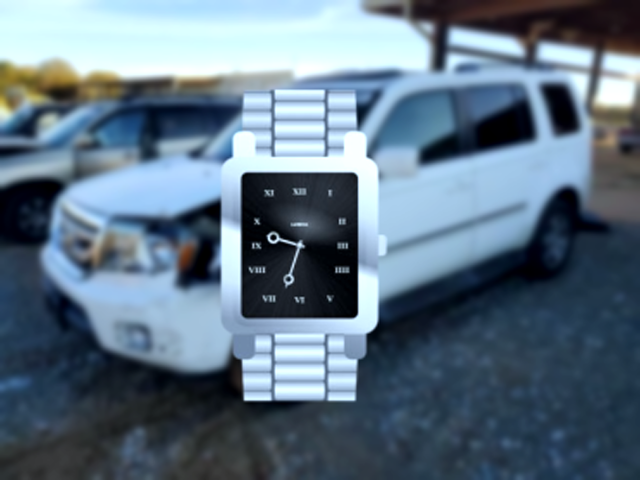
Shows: h=9 m=33
